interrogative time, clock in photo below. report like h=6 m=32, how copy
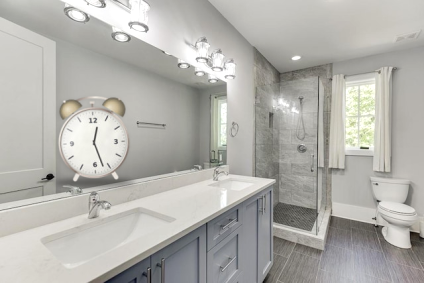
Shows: h=12 m=27
